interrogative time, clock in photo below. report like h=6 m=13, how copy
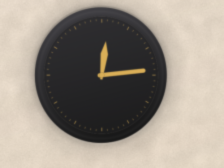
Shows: h=12 m=14
